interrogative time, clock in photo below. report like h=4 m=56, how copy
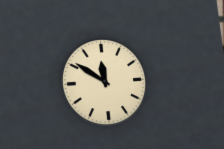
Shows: h=11 m=51
